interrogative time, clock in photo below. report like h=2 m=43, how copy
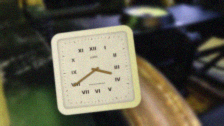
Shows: h=3 m=40
